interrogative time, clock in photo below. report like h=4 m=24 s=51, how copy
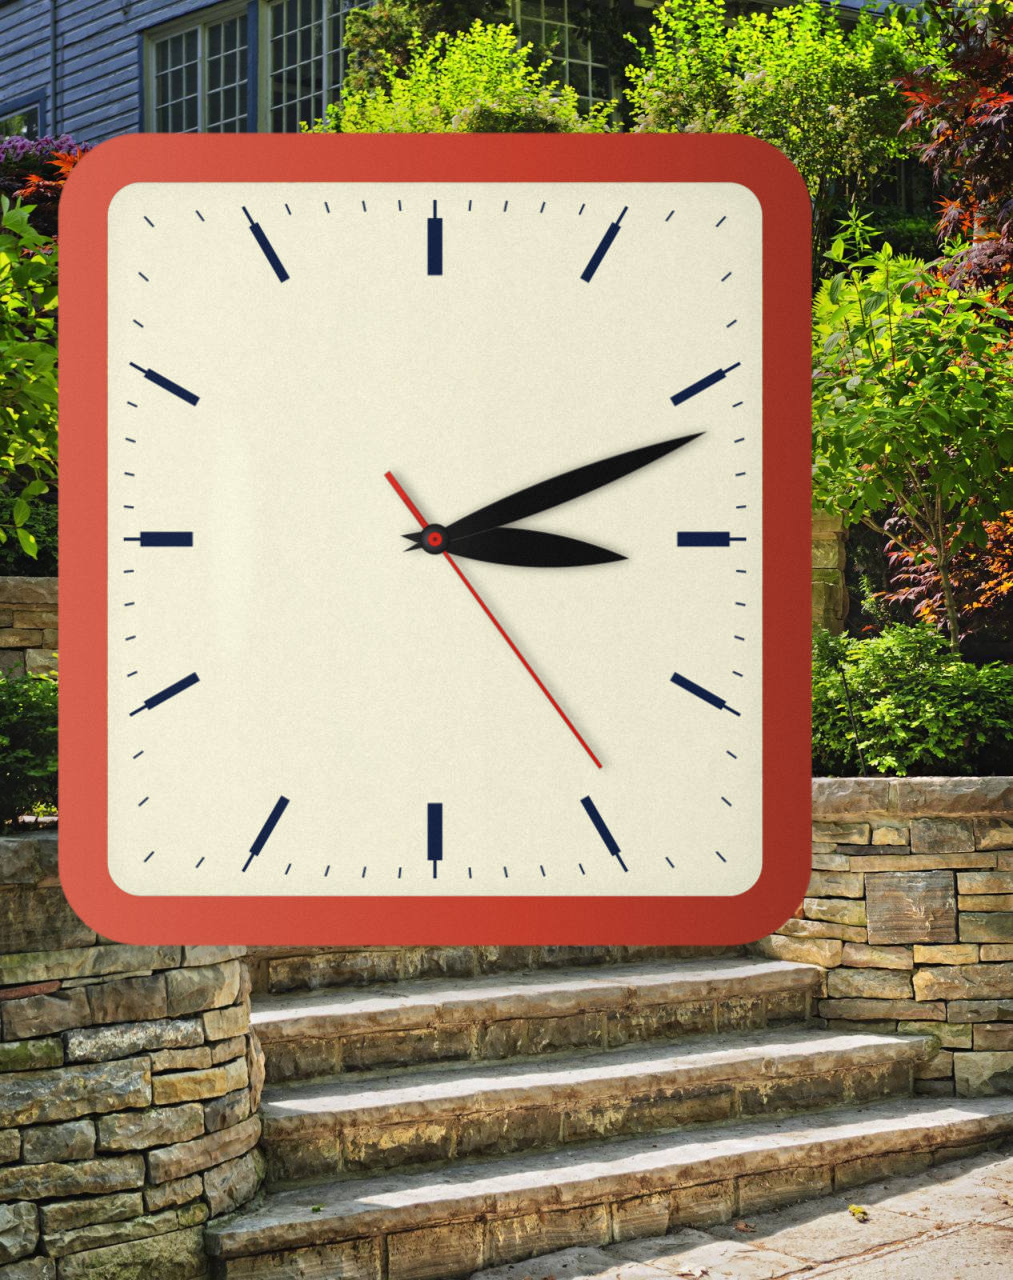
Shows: h=3 m=11 s=24
